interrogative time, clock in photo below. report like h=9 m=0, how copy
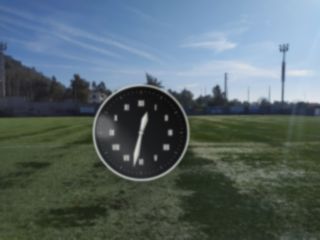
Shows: h=12 m=32
